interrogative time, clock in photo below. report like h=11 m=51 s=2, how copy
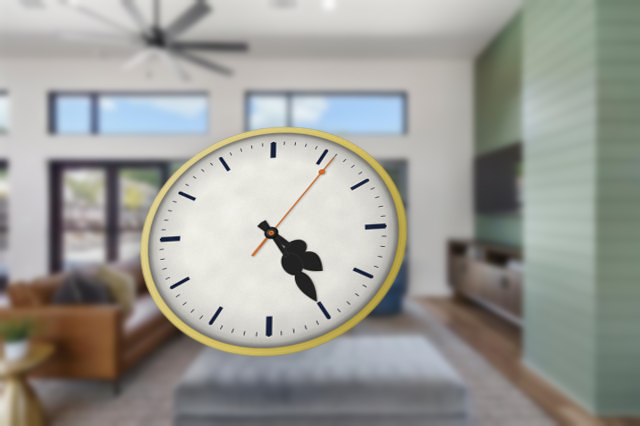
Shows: h=4 m=25 s=6
